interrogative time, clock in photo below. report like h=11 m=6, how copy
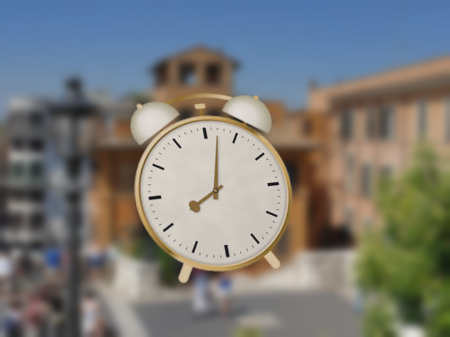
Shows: h=8 m=2
